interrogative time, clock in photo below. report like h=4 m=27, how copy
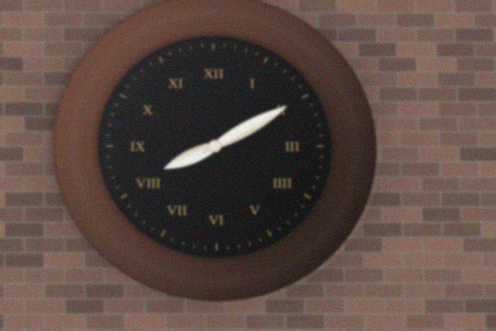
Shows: h=8 m=10
